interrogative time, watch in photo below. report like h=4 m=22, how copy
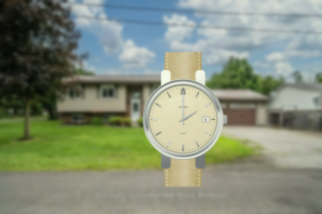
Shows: h=2 m=0
